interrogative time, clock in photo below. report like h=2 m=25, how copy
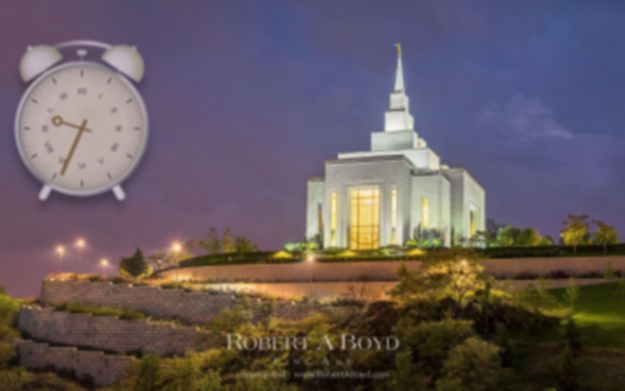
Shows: h=9 m=34
